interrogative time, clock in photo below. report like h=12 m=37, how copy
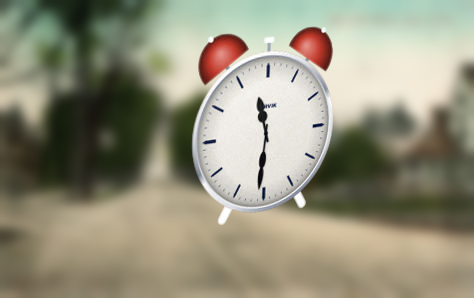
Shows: h=11 m=31
